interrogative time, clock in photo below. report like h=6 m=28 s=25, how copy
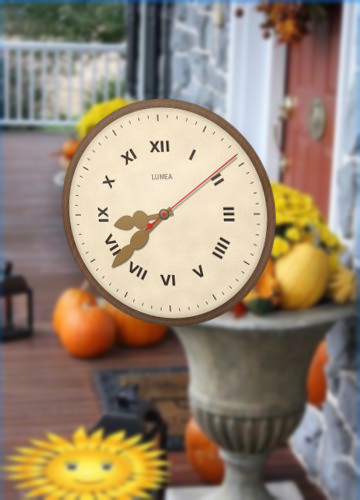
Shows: h=8 m=38 s=9
